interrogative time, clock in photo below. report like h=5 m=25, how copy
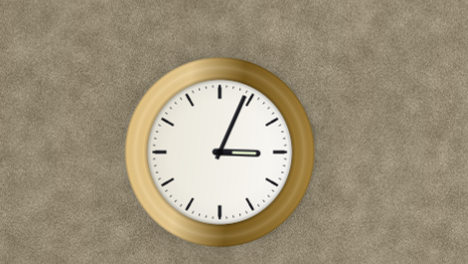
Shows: h=3 m=4
